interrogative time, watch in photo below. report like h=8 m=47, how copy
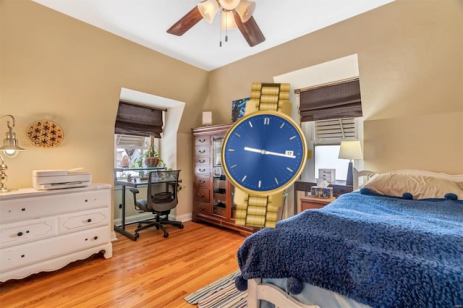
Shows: h=9 m=16
